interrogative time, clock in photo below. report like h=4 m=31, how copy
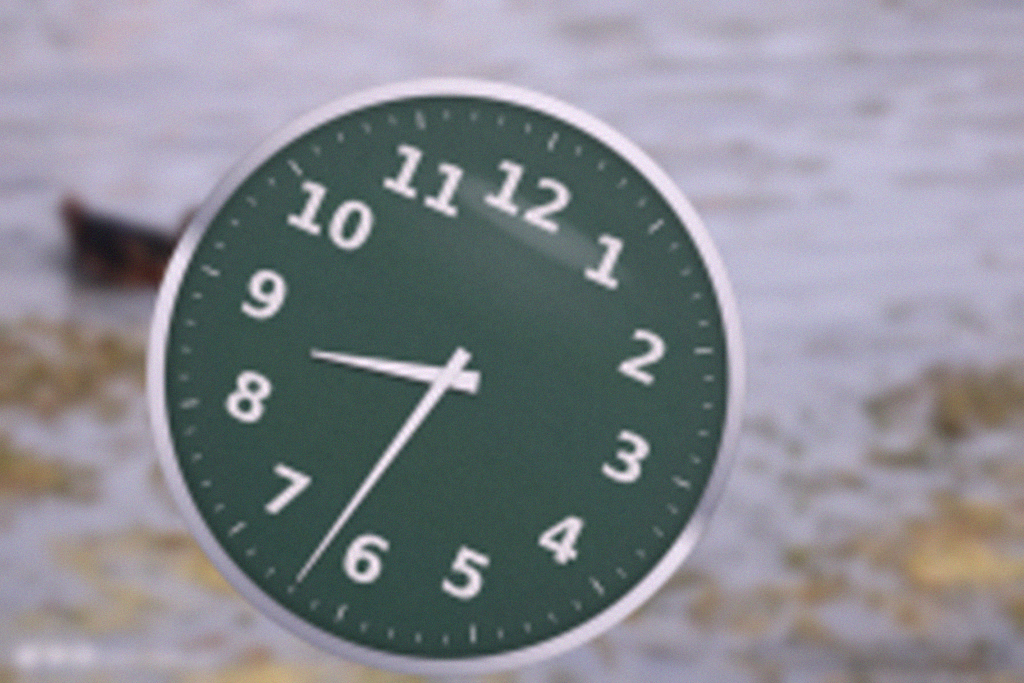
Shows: h=8 m=32
